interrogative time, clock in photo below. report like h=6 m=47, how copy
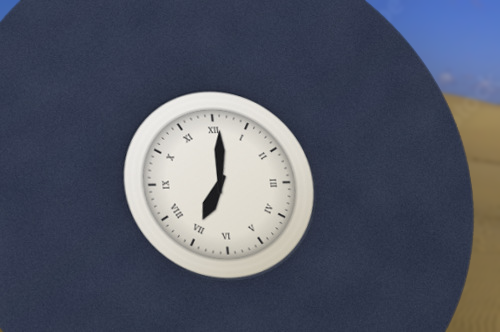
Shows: h=7 m=1
